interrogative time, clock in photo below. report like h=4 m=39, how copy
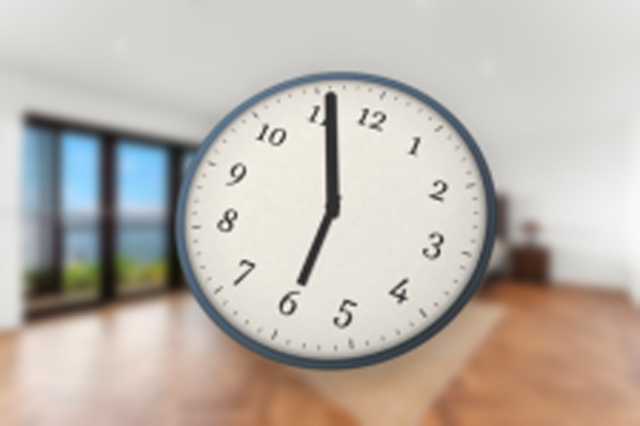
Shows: h=5 m=56
